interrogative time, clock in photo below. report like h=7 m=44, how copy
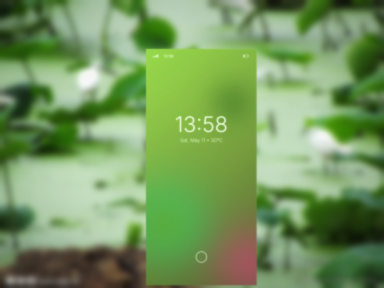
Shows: h=13 m=58
